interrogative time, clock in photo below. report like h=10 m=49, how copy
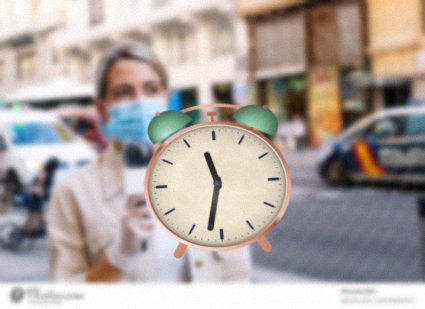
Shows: h=11 m=32
